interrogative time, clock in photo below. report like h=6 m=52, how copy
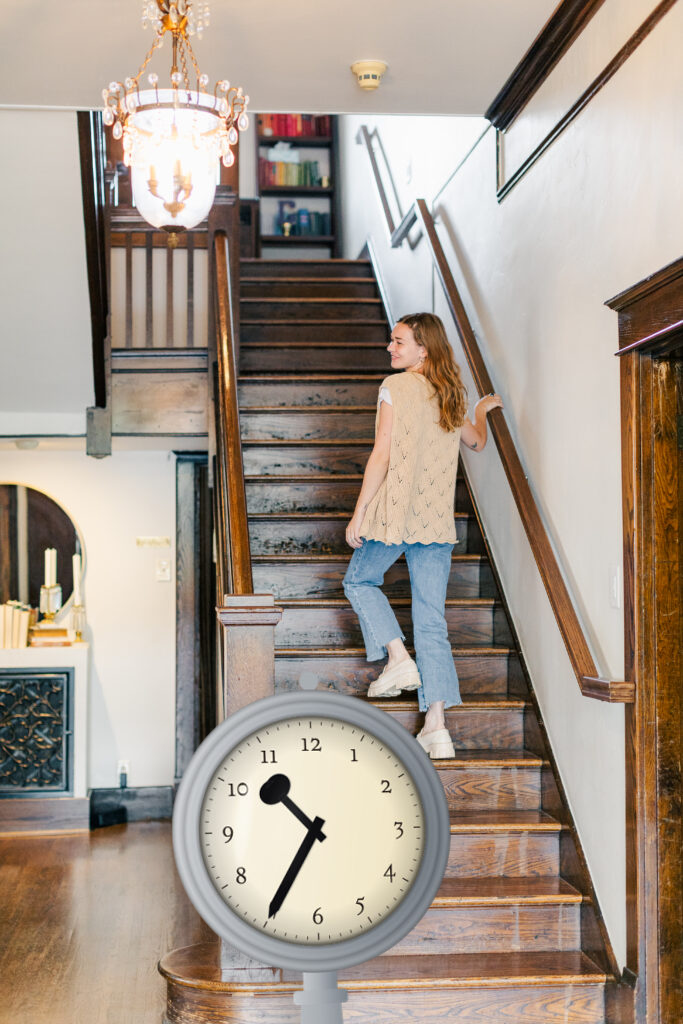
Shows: h=10 m=35
